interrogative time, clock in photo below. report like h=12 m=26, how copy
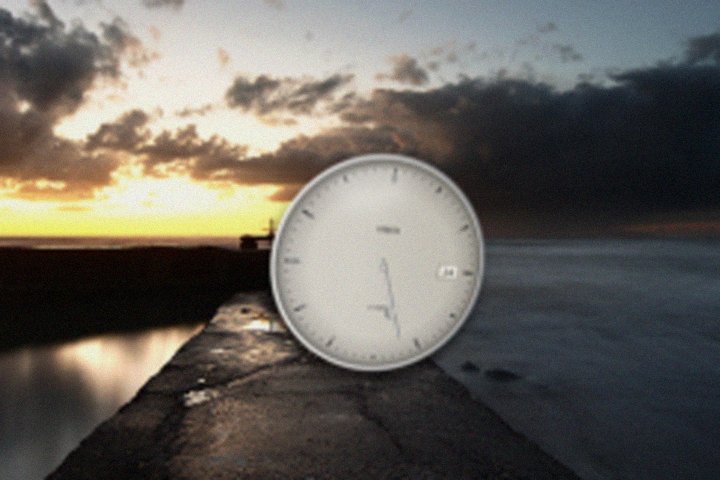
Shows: h=5 m=27
